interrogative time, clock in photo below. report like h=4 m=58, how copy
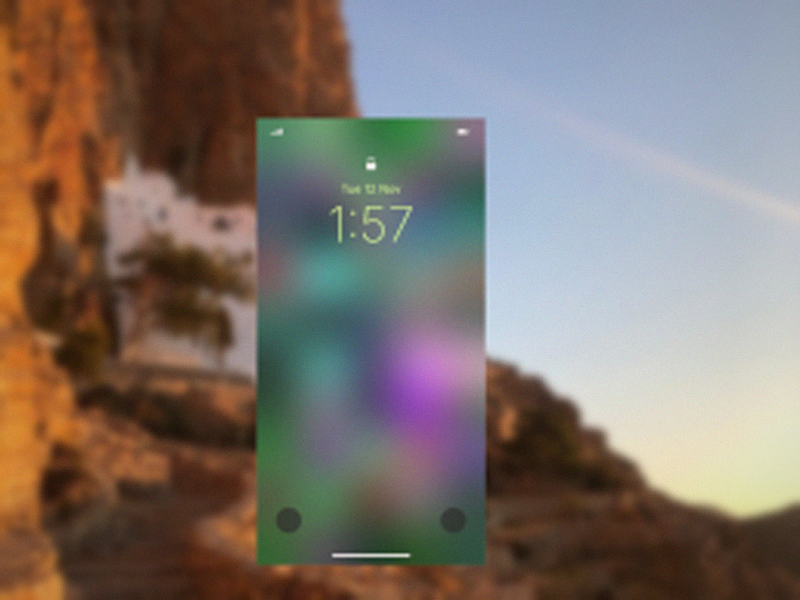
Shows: h=1 m=57
